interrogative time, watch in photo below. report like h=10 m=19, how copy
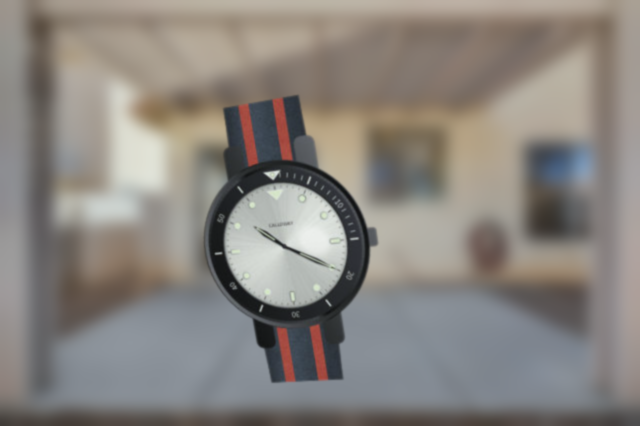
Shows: h=10 m=20
